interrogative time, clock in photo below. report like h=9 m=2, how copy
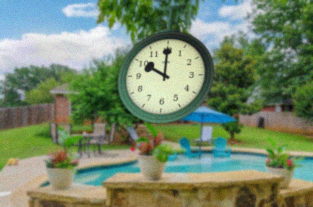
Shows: h=10 m=0
